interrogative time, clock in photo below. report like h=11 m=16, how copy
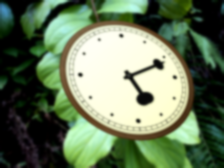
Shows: h=5 m=11
